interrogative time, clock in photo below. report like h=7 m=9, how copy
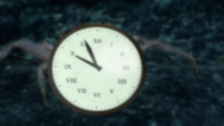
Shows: h=9 m=56
